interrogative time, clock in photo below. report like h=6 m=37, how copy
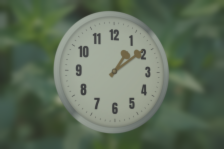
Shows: h=1 m=9
